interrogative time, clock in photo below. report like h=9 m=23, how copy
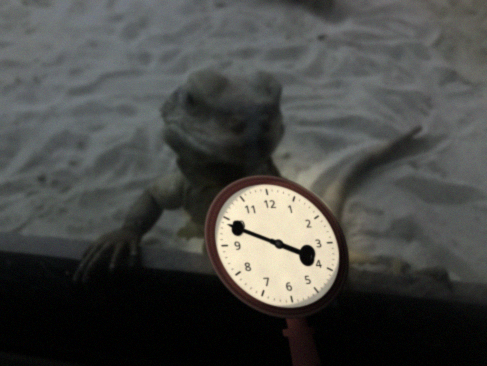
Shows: h=3 m=49
